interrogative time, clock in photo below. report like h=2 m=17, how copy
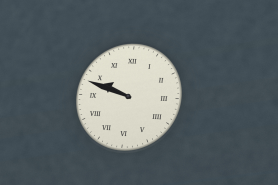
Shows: h=9 m=48
